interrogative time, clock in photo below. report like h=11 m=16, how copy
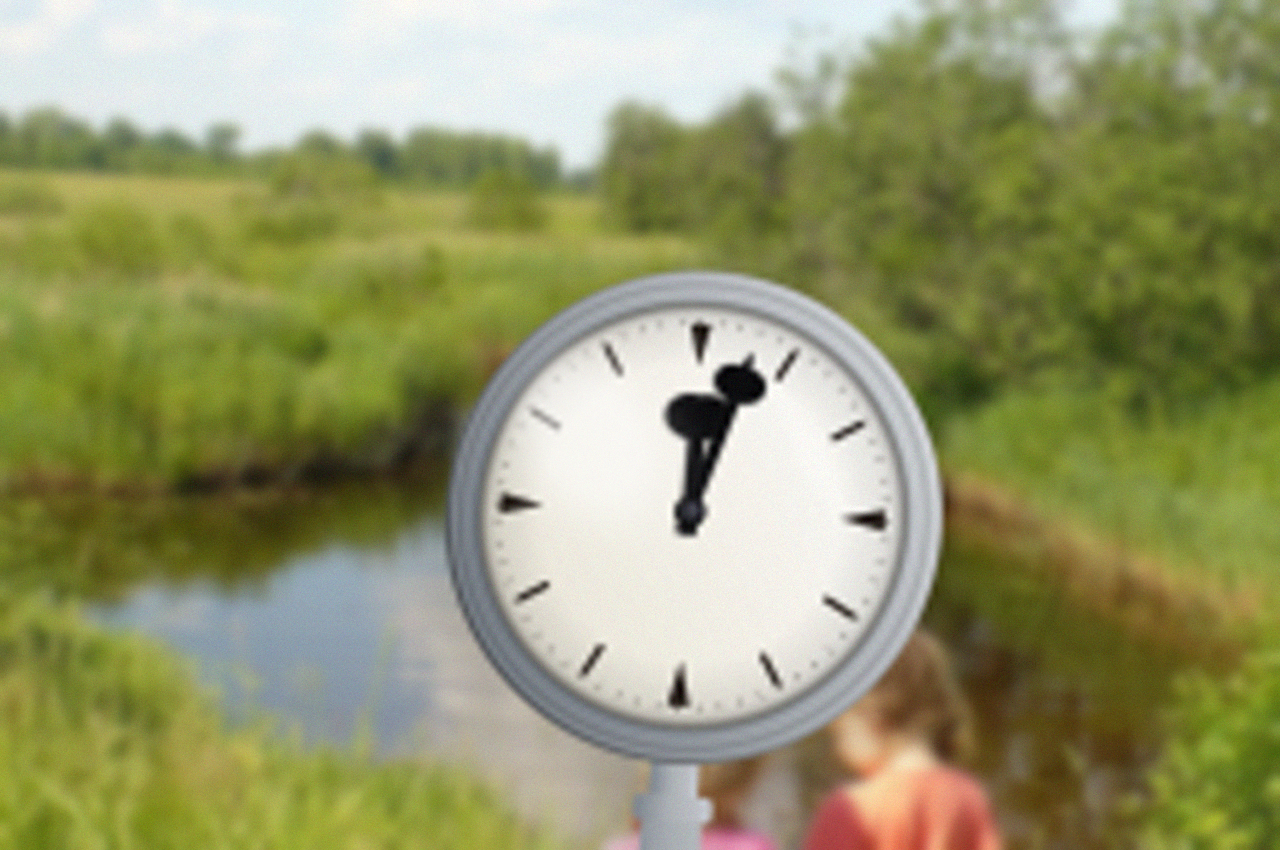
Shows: h=12 m=3
